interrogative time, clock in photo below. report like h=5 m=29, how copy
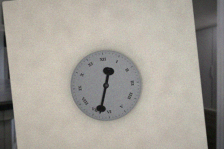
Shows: h=12 m=33
